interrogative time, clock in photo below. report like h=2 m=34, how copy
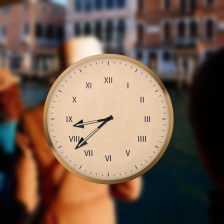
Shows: h=8 m=38
